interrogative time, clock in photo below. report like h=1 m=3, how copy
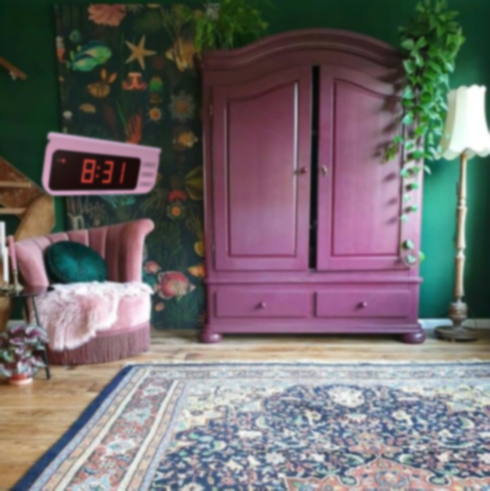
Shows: h=8 m=31
